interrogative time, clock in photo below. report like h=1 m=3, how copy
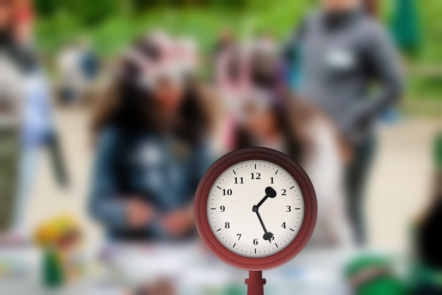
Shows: h=1 m=26
